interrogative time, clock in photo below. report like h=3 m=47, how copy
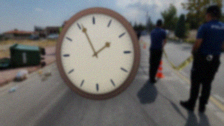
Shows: h=1 m=56
